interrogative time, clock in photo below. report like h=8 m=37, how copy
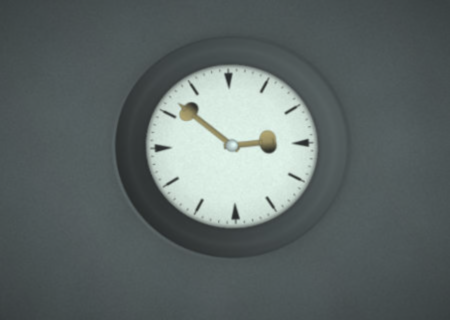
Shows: h=2 m=52
